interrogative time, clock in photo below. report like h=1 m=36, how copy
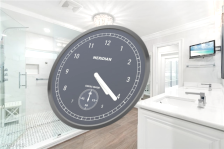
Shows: h=4 m=21
